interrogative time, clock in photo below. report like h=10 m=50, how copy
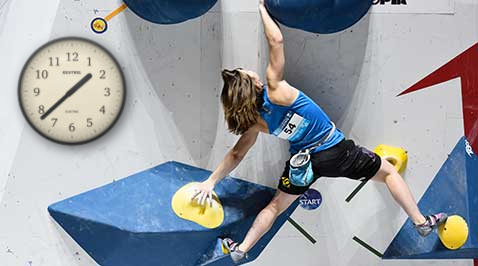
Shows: h=1 m=38
